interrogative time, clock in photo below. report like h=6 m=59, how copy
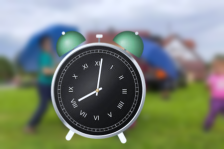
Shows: h=8 m=1
